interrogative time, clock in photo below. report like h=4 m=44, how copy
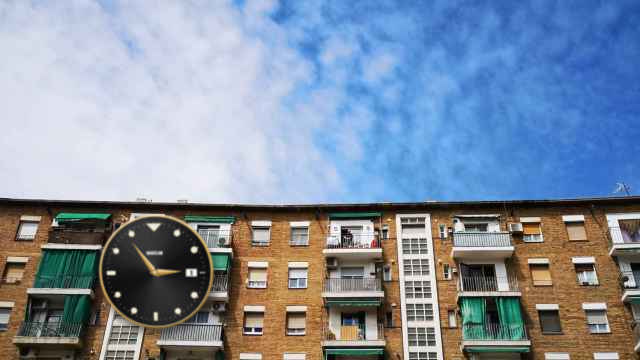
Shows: h=2 m=54
